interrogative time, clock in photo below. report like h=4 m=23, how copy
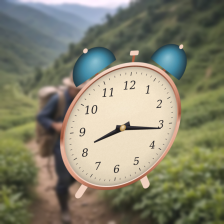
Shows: h=8 m=16
